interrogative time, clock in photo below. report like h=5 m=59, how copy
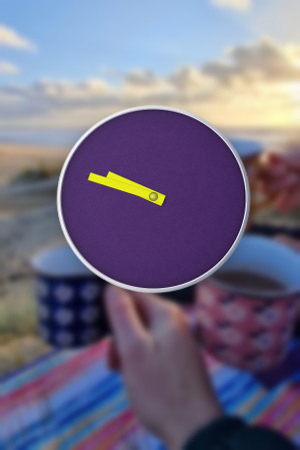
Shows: h=9 m=48
